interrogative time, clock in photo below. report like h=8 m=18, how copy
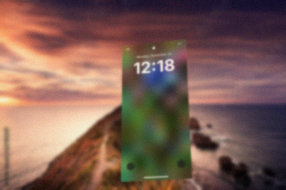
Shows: h=12 m=18
